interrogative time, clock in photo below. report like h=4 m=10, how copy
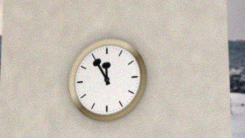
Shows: h=11 m=55
